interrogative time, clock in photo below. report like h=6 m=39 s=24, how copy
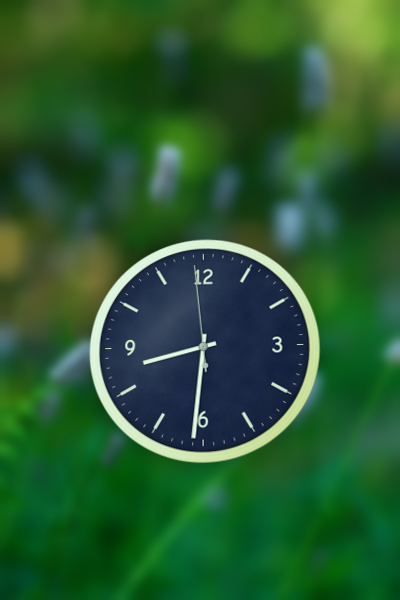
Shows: h=8 m=30 s=59
